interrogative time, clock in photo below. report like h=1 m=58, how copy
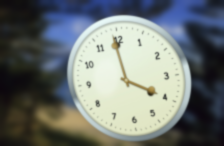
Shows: h=3 m=59
